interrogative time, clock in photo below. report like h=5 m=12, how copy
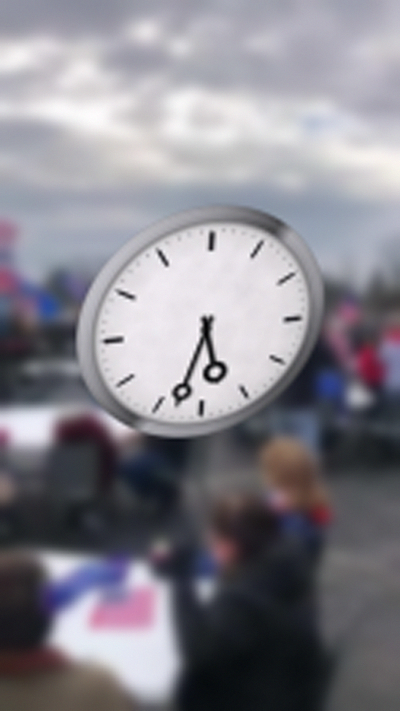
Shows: h=5 m=33
